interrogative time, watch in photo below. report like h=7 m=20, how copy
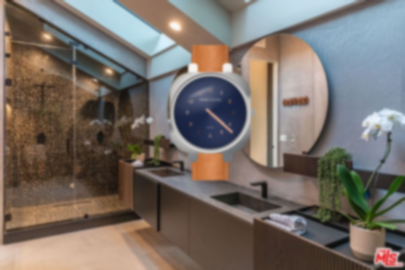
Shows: h=4 m=22
